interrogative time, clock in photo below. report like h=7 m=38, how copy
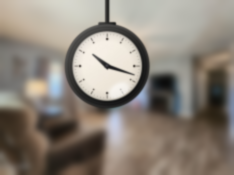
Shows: h=10 m=18
